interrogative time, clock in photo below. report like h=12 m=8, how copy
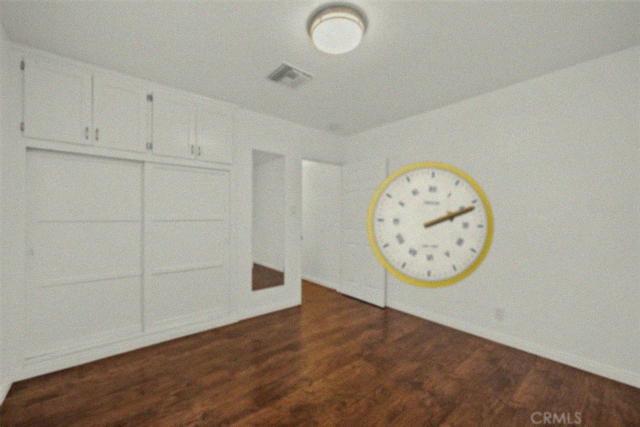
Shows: h=2 m=11
